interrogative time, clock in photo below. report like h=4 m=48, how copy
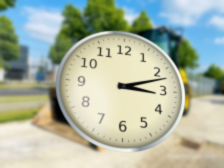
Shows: h=3 m=12
